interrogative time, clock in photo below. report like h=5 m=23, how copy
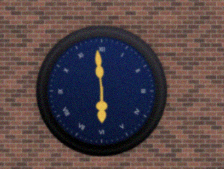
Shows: h=5 m=59
